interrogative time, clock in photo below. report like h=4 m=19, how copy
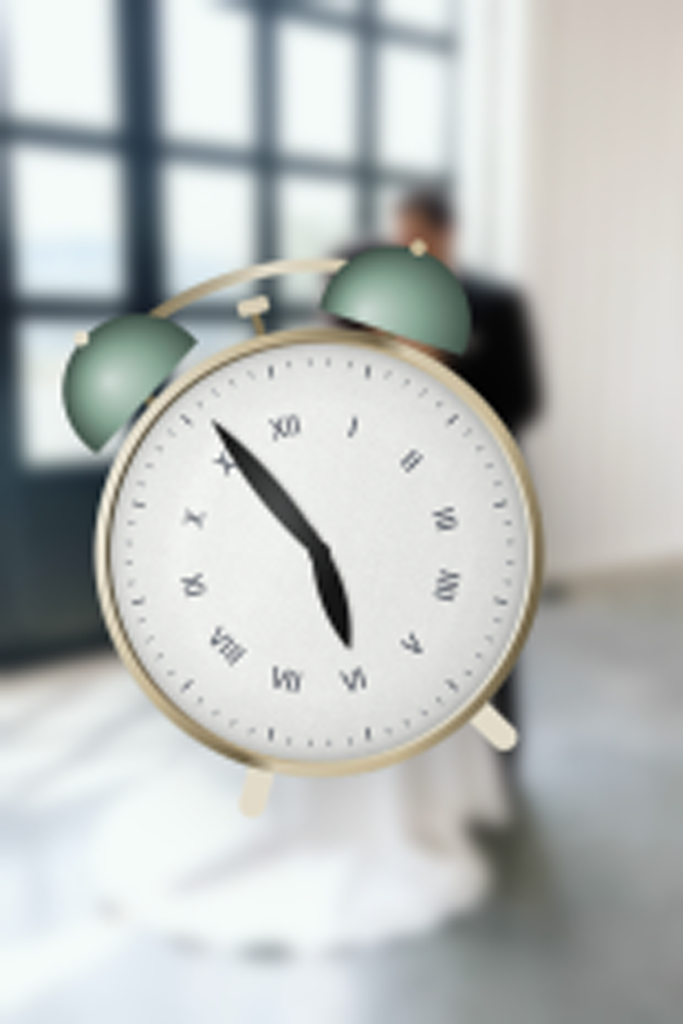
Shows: h=5 m=56
